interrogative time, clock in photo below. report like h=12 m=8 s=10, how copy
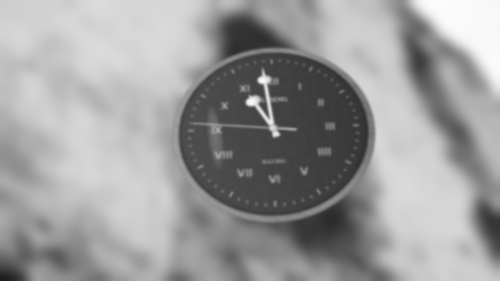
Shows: h=10 m=58 s=46
